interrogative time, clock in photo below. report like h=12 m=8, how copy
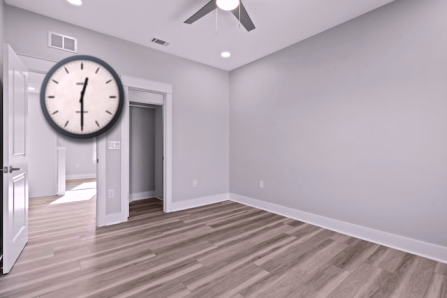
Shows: h=12 m=30
